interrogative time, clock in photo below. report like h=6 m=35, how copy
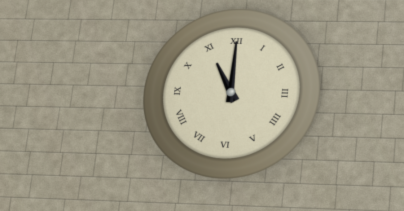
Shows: h=11 m=0
